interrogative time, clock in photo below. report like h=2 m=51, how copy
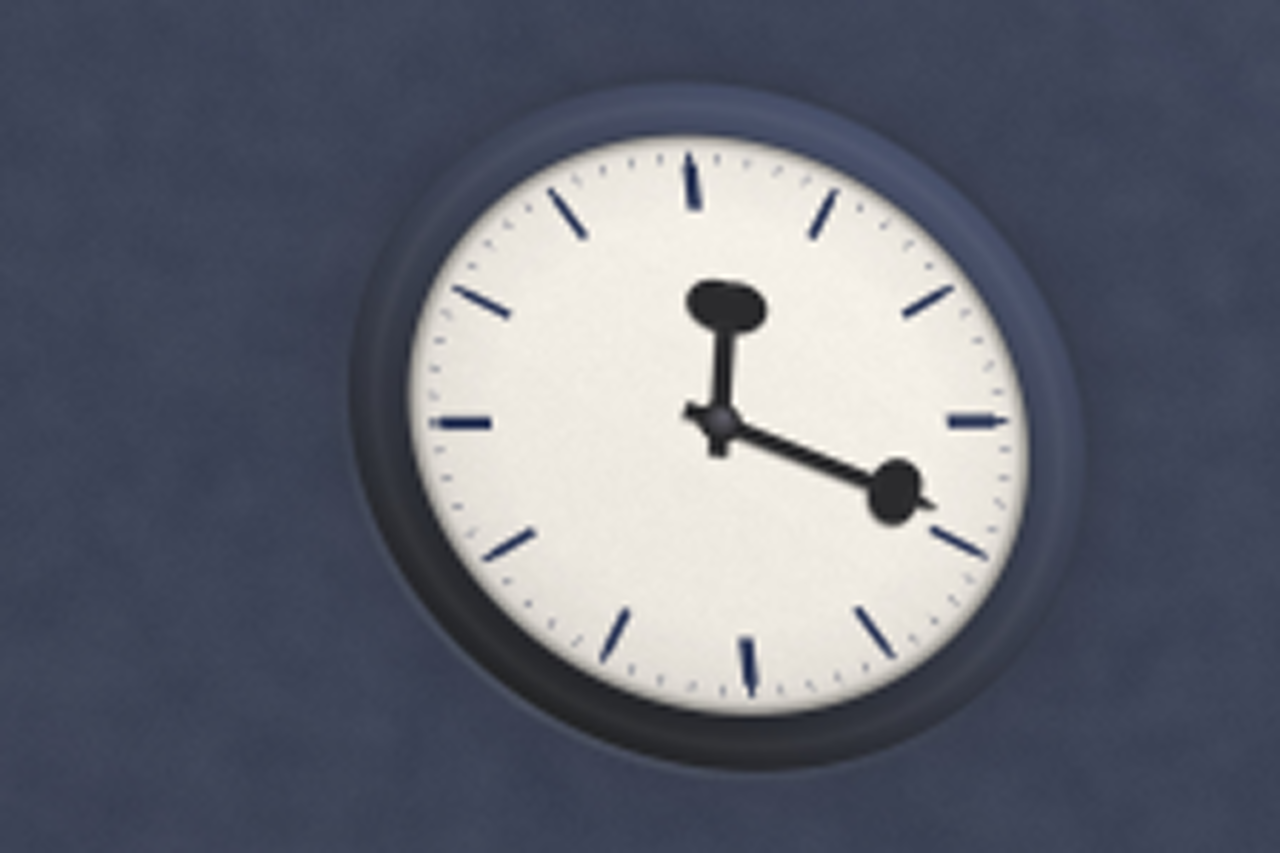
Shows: h=12 m=19
